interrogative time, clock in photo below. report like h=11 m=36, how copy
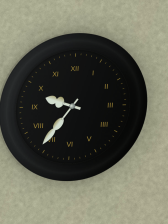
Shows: h=9 m=36
